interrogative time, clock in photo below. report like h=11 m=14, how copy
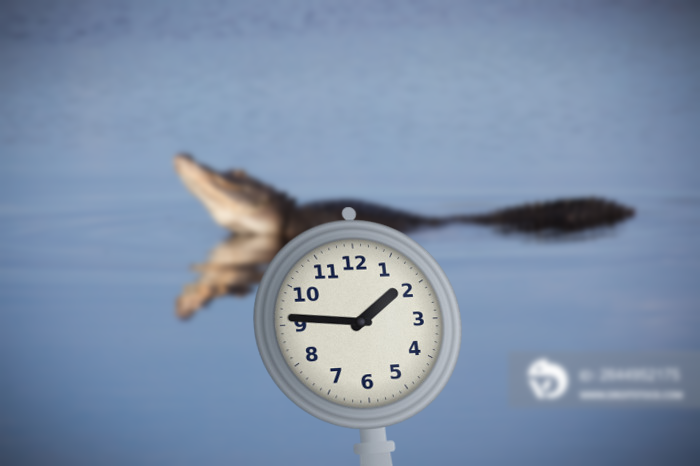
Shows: h=1 m=46
